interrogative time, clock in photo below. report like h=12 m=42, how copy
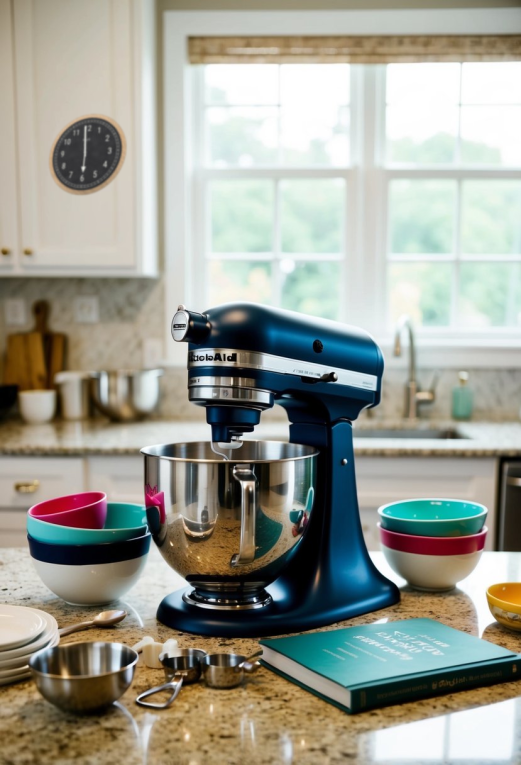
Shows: h=5 m=59
